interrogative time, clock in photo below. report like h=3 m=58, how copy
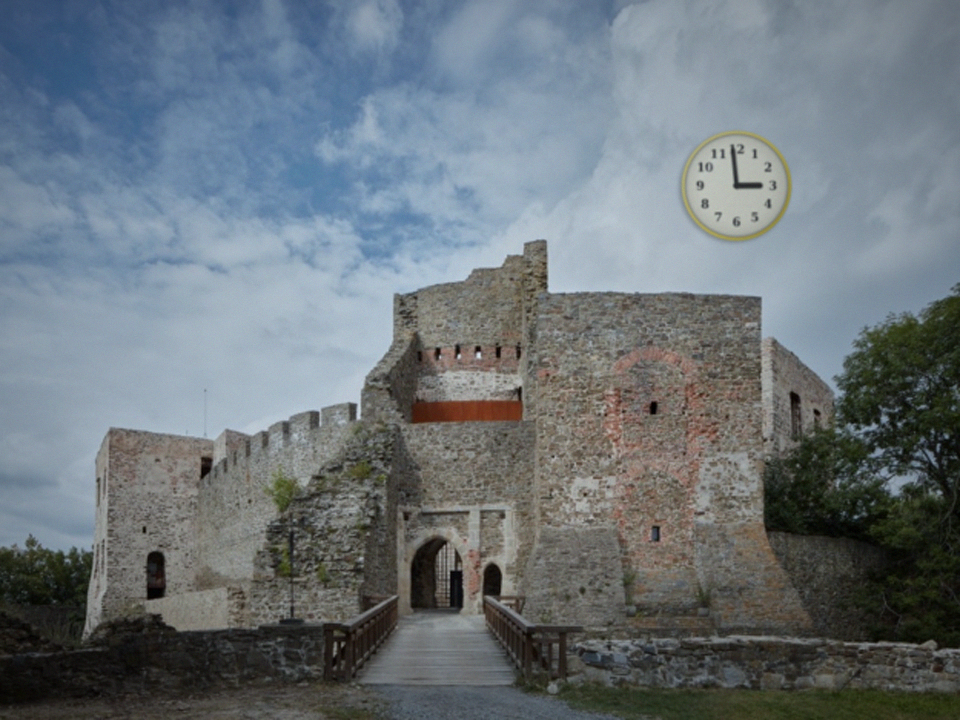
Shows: h=2 m=59
